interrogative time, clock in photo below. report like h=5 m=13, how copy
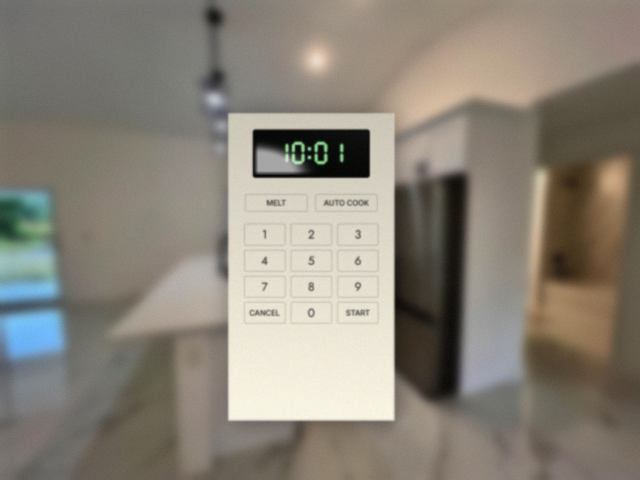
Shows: h=10 m=1
